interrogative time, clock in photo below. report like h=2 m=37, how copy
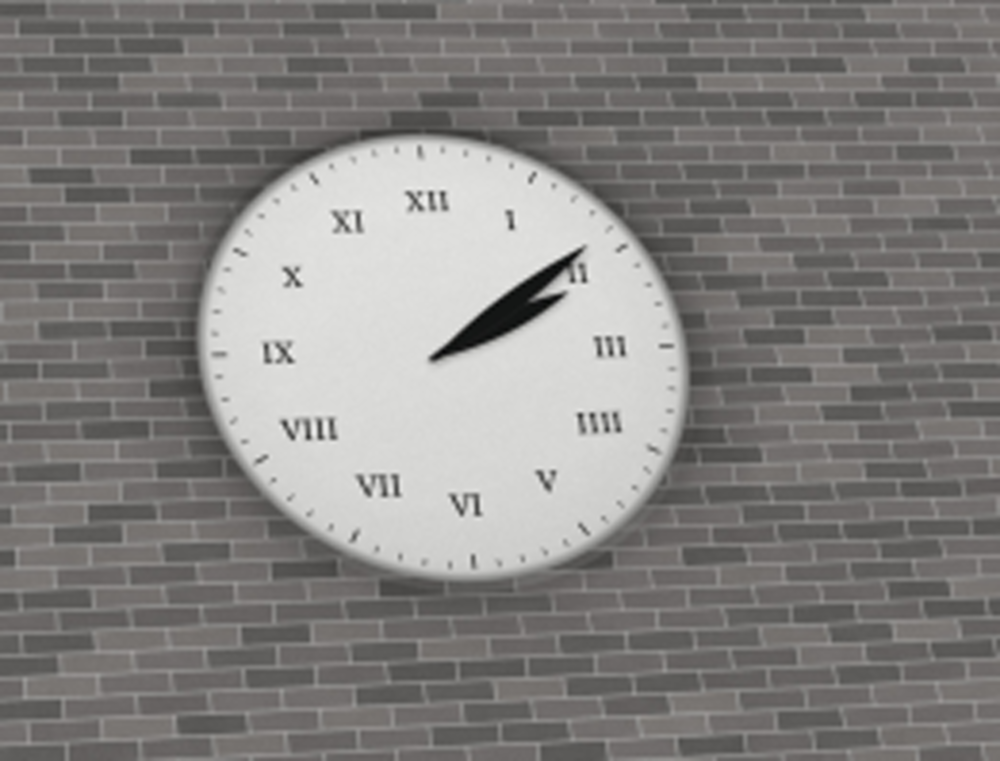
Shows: h=2 m=9
